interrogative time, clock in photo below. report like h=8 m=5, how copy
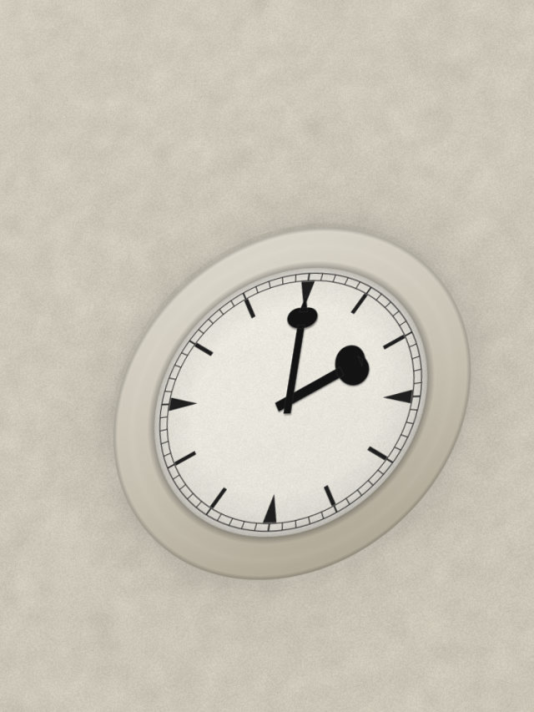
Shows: h=2 m=0
